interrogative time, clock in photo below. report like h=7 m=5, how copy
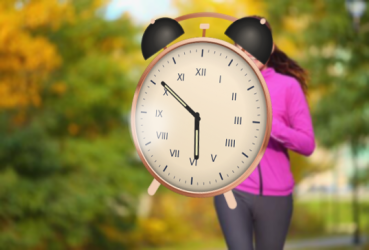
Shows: h=5 m=51
